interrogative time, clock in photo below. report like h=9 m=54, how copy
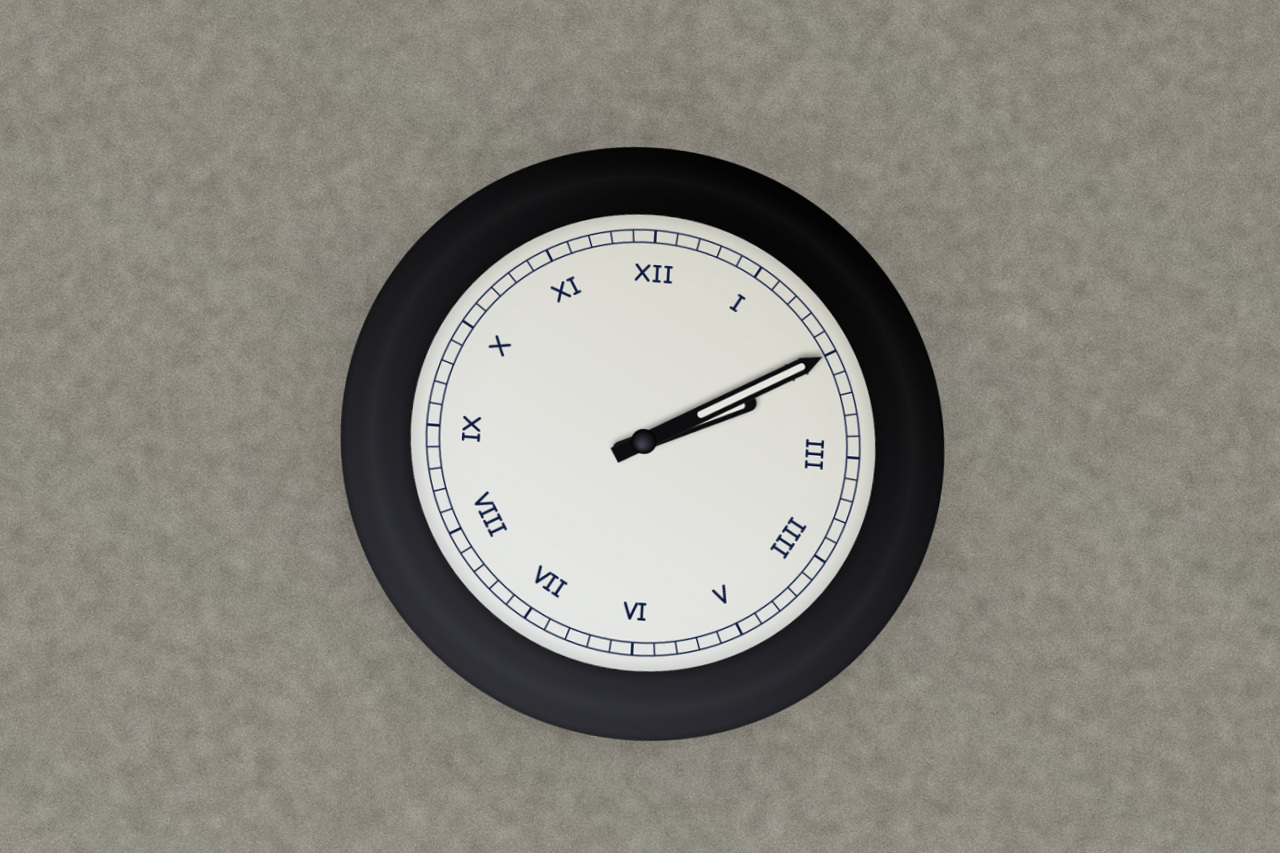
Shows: h=2 m=10
